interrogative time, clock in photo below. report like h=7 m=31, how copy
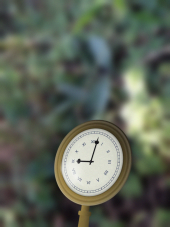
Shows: h=9 m=2
